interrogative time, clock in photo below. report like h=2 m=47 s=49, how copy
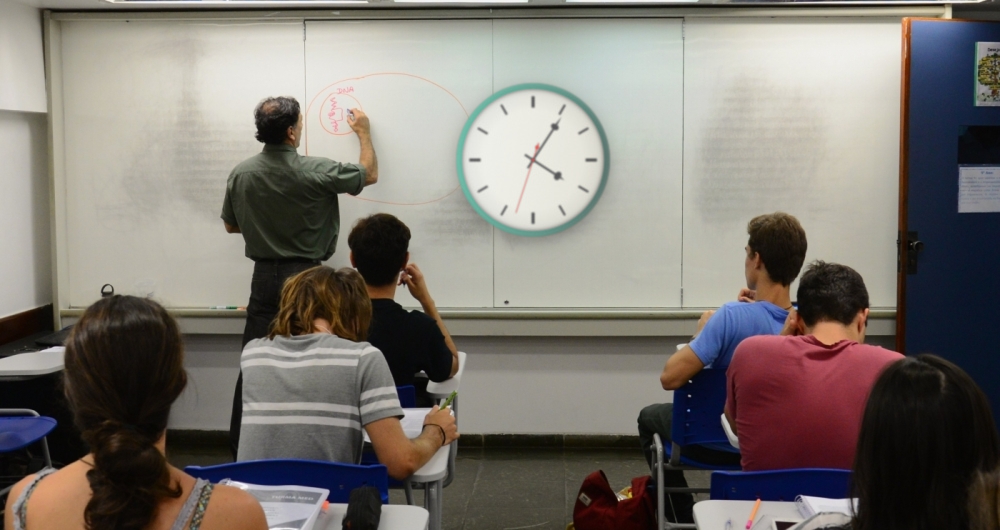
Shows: h=4 m=5 s=33
